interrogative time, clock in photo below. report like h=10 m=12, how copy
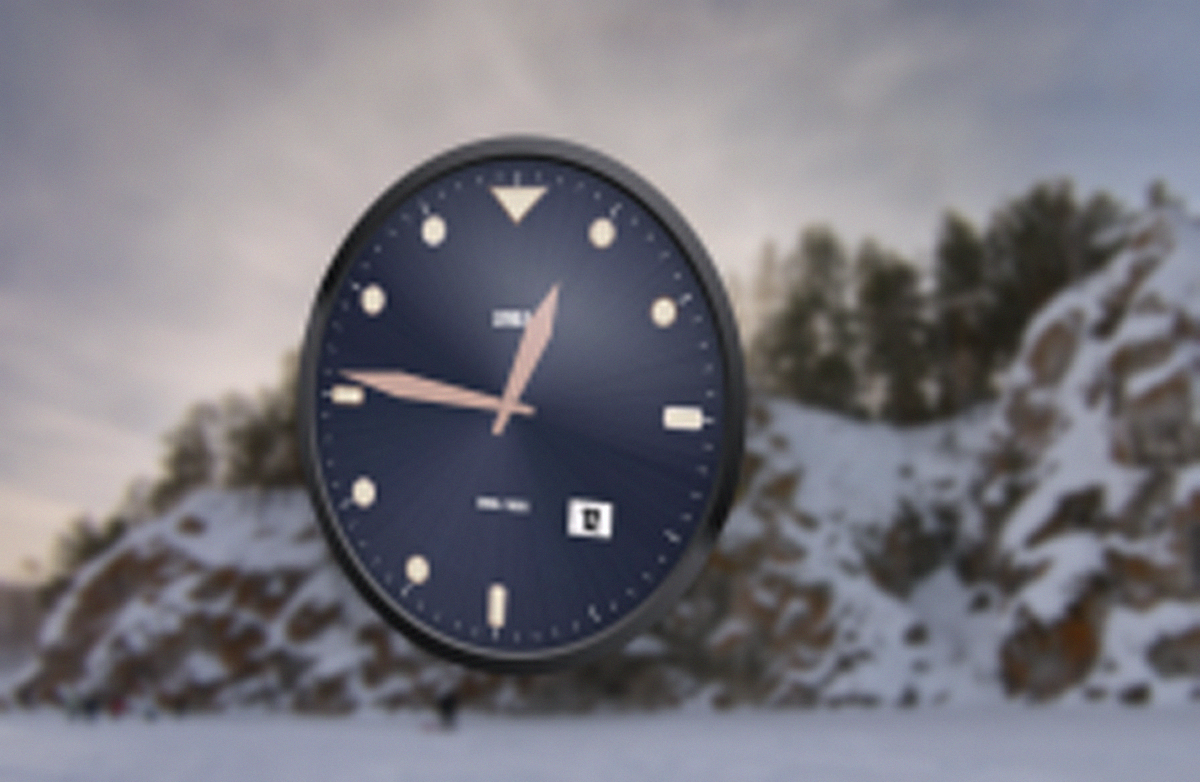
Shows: h=12 m=46
